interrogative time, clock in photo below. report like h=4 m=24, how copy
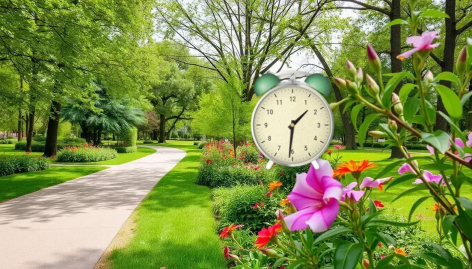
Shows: h=1 m=31
